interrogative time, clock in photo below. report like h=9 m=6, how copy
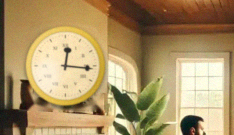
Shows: h=12 m=16
